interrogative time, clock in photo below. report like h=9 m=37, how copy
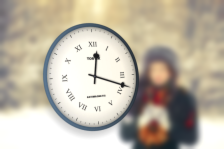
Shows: h=12 m=18
